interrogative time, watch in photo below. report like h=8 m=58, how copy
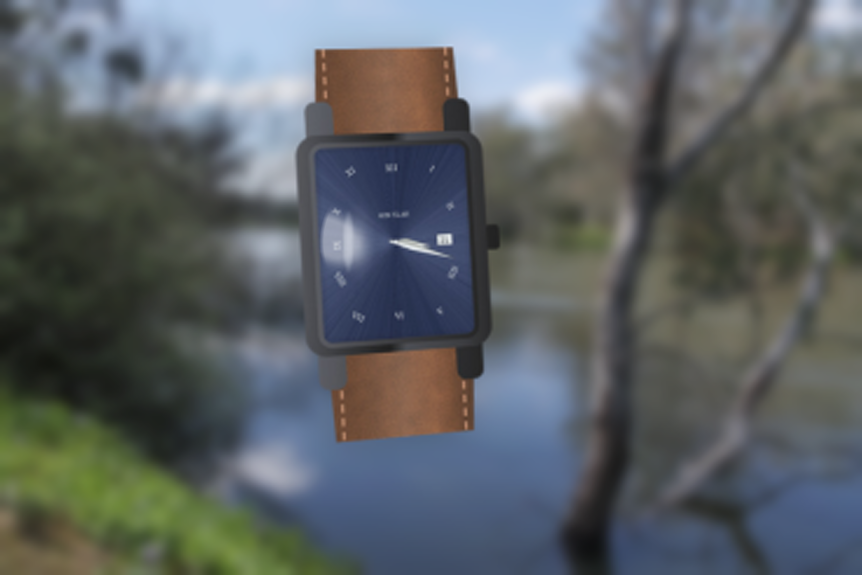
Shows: h=3 m=18
